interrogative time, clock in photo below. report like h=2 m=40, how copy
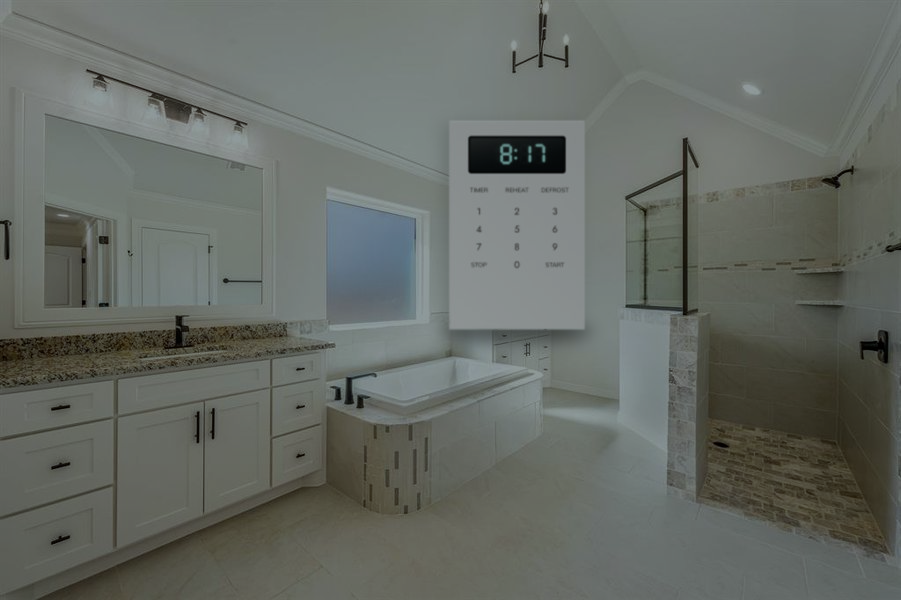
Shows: h=8 m=17
